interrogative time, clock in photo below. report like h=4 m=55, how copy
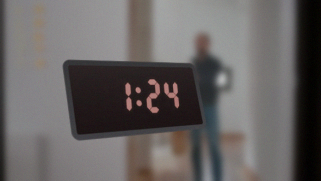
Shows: h=1 m=24
